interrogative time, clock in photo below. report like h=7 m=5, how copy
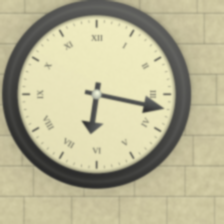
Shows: h=6 m=17
